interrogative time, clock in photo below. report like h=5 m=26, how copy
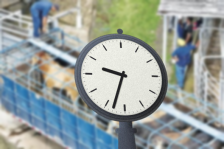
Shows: h=9 m=33
